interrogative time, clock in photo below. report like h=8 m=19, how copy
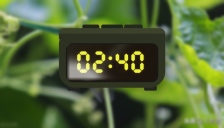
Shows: h=2 m=40
